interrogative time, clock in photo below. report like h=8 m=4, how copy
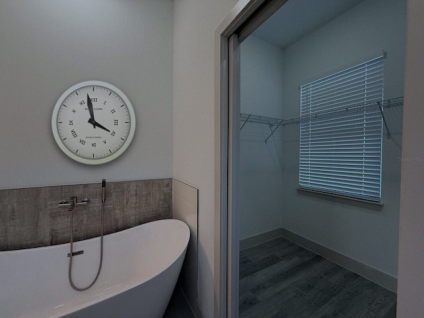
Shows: h=3 m=58
